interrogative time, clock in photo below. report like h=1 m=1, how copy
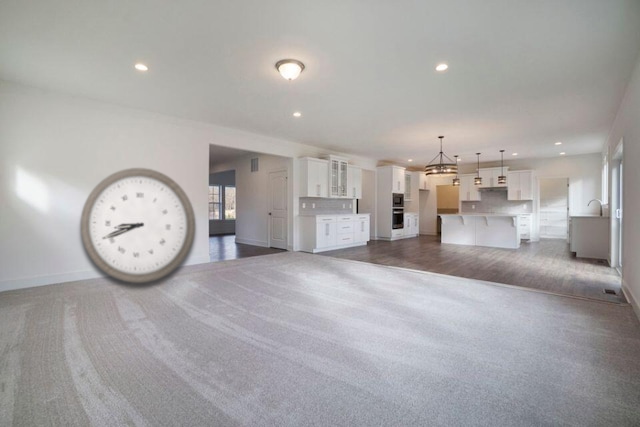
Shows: h=8 m=41
